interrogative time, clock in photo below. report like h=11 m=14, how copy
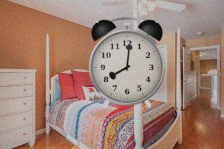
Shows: h=8 m=1
